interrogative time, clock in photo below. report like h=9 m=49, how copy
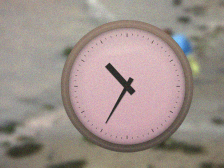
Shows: h=10 m=35
